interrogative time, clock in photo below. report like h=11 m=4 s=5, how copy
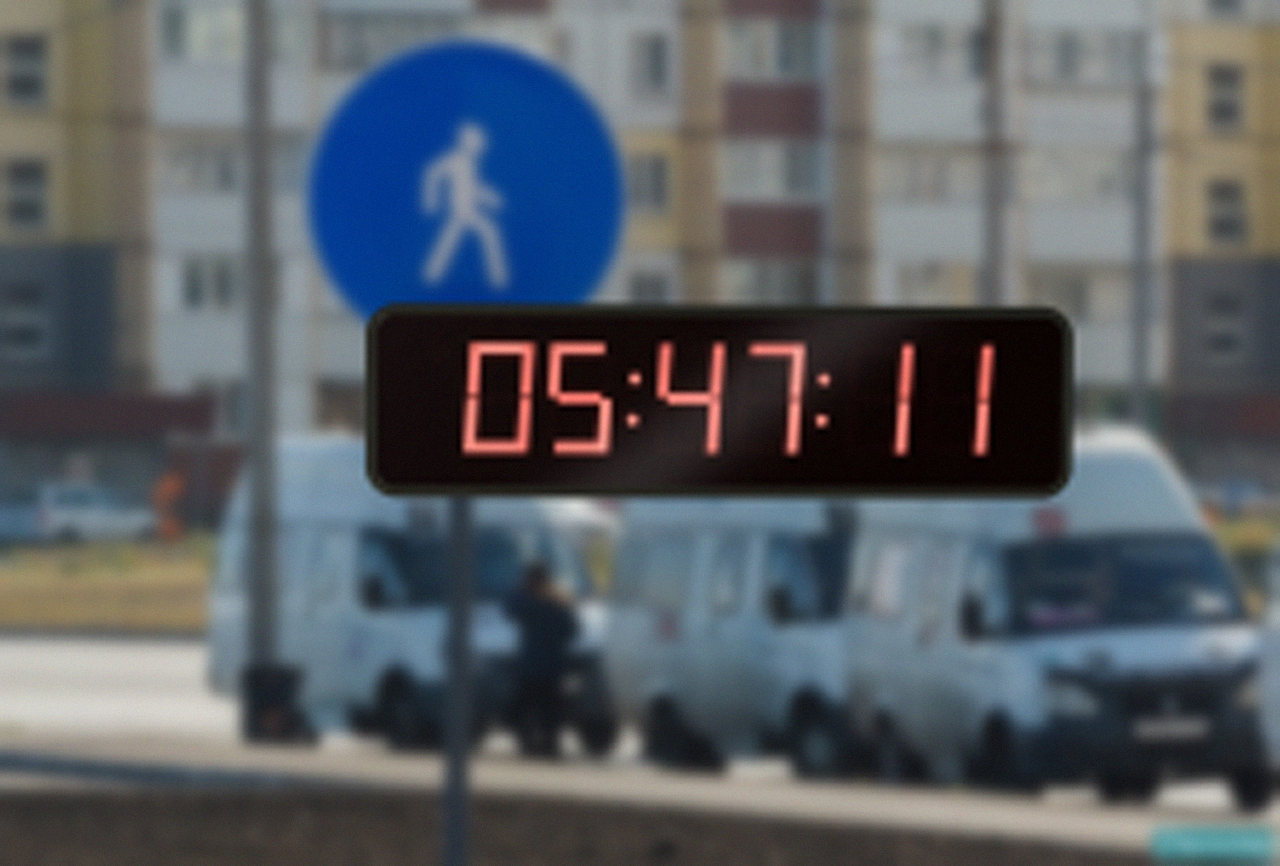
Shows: h=5 m=47 s=11
